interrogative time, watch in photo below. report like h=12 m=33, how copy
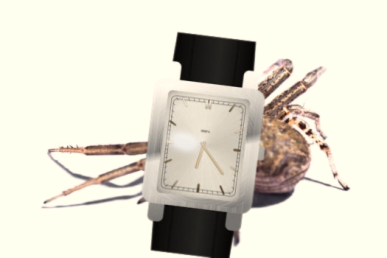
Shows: h=6 m=23
